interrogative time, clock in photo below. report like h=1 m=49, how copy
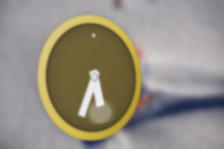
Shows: h=5 m=34
